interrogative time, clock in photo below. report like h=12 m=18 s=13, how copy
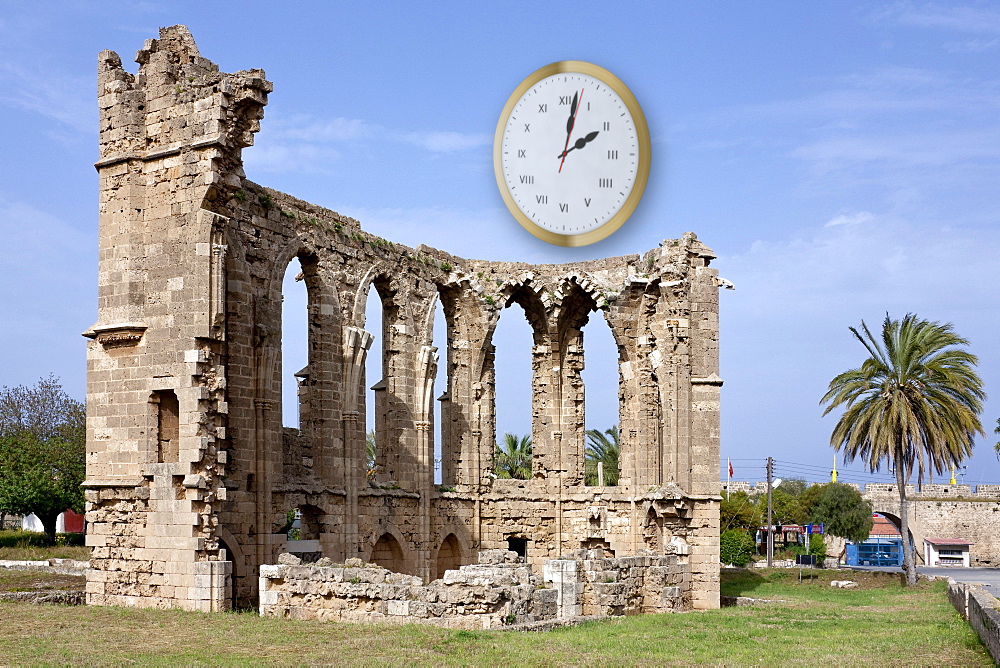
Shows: h=2 m=2 s=3
